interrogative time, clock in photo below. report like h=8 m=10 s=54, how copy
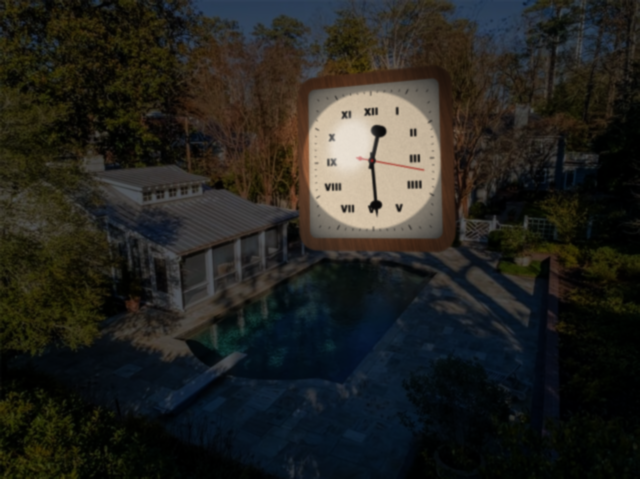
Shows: h=12 m=29 s=17
